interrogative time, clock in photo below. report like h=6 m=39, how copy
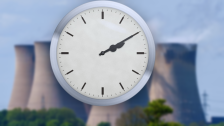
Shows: h=2 m=10
